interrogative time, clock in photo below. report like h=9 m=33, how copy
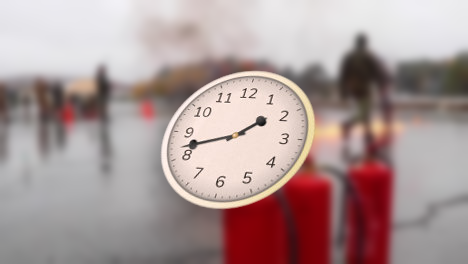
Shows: h=1 m=42
